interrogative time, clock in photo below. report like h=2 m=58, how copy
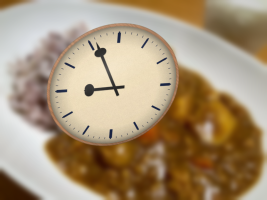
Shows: h=8 m=56
